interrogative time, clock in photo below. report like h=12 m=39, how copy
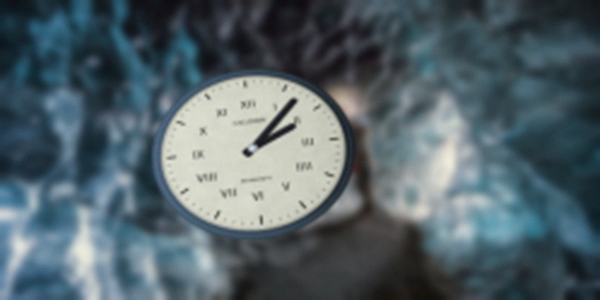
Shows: h=2 m=7
